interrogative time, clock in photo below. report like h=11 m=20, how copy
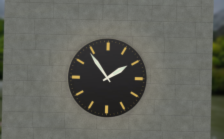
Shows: h=1 m=54
